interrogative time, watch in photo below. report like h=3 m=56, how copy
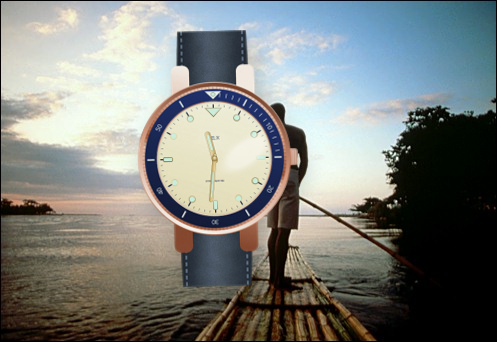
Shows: h=11 m=31
